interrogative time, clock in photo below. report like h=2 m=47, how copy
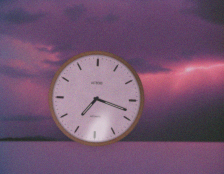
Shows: h=7 m=18
